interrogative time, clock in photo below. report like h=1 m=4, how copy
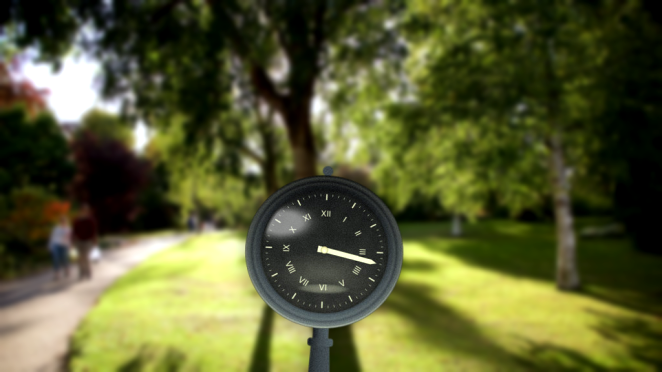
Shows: h=3 m=17
